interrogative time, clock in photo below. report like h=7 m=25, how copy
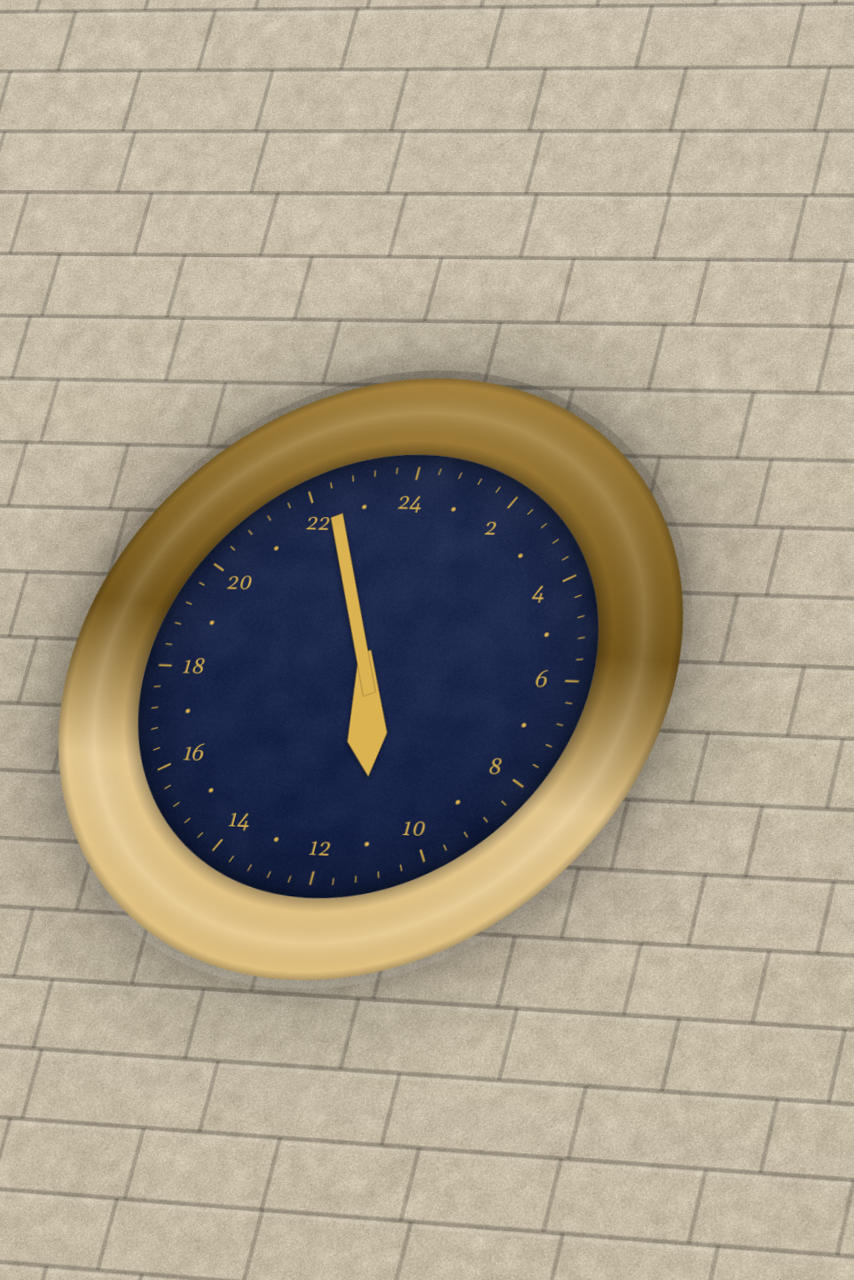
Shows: h=10 m=56
